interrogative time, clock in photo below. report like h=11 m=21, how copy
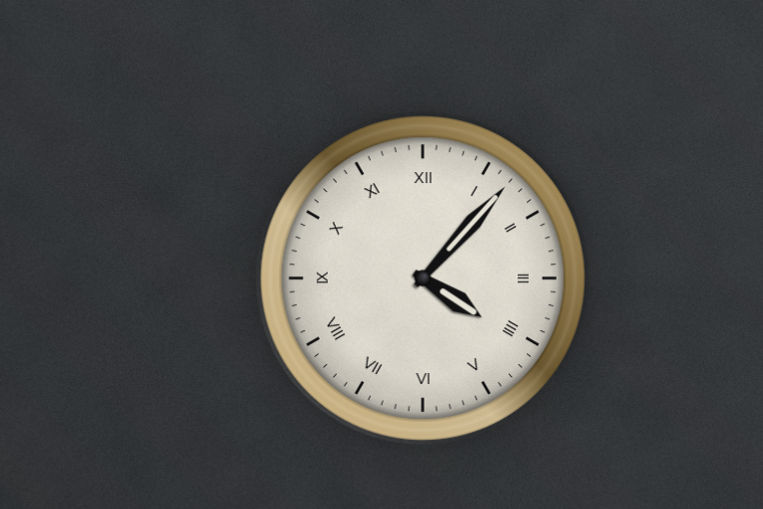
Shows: h=4 m=7
